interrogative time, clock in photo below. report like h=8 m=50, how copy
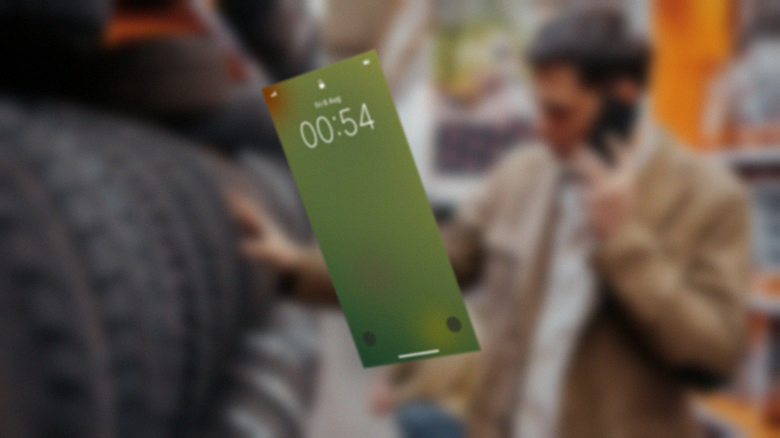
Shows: h=0 m=54
